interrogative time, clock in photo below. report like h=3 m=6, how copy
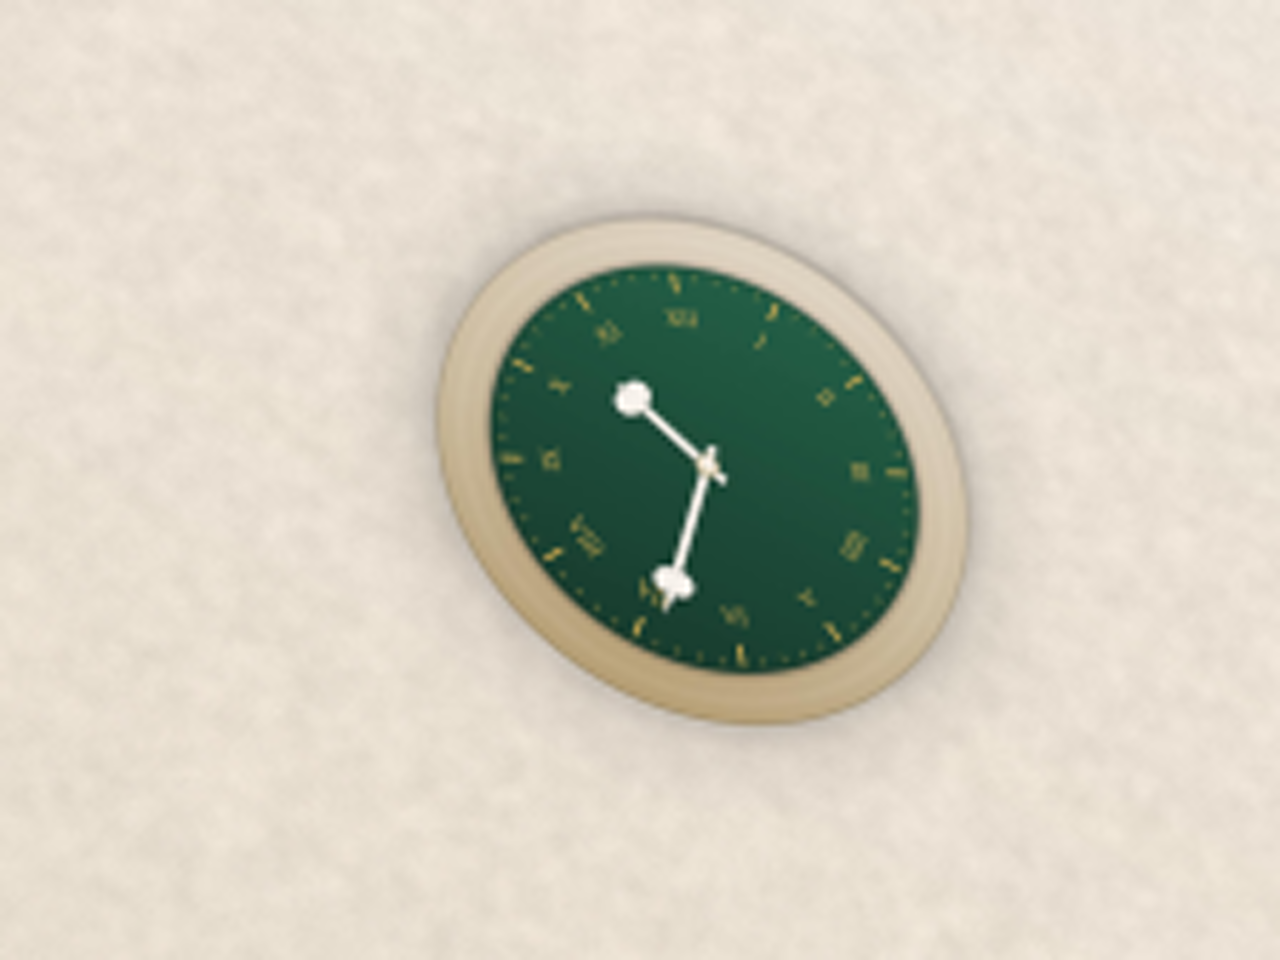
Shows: h=10 m=34
